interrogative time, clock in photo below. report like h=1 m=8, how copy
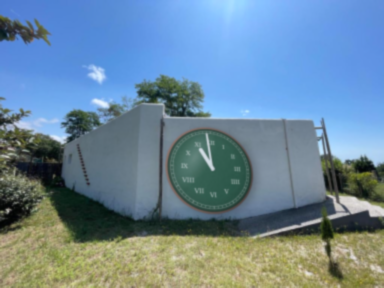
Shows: h=10 m=59
